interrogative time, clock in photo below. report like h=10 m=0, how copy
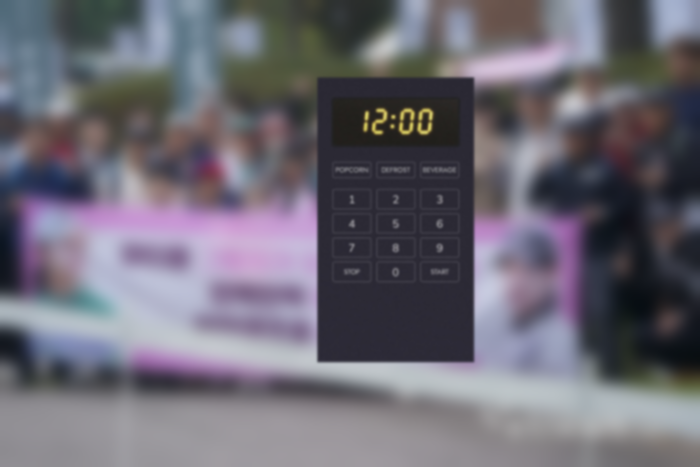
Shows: h=12 m=0
